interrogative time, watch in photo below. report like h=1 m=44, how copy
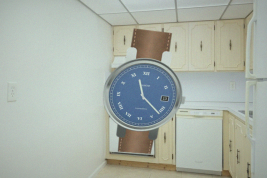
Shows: h=11 m=22
